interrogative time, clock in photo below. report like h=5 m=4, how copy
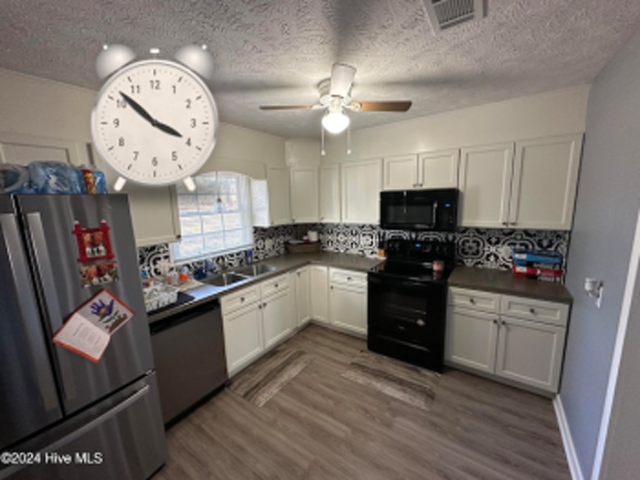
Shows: h=3 m=52
